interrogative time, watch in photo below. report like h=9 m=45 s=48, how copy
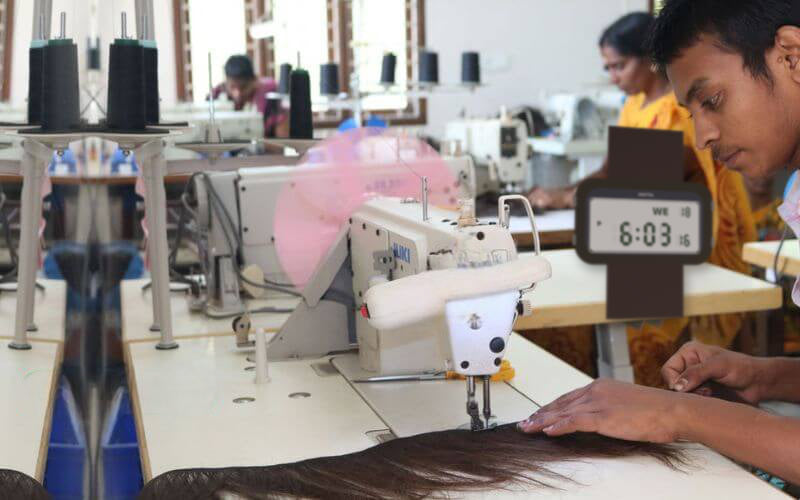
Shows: h=6 m=3 s=16
